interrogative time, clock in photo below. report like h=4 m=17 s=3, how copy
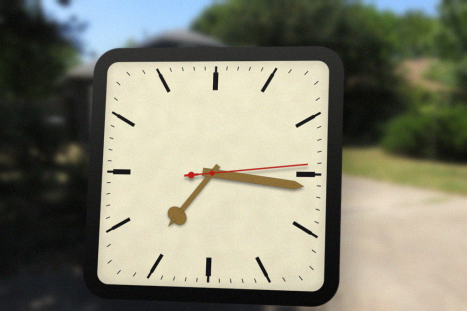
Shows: h=7 m=16 s=14
